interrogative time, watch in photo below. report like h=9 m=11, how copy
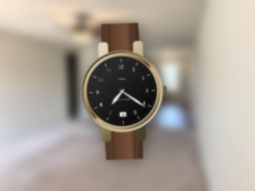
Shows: h=7 m=21
